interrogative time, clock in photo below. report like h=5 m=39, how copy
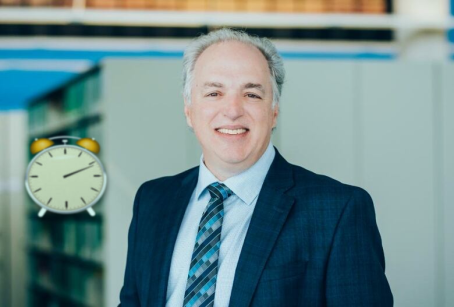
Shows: h=2 m=11
